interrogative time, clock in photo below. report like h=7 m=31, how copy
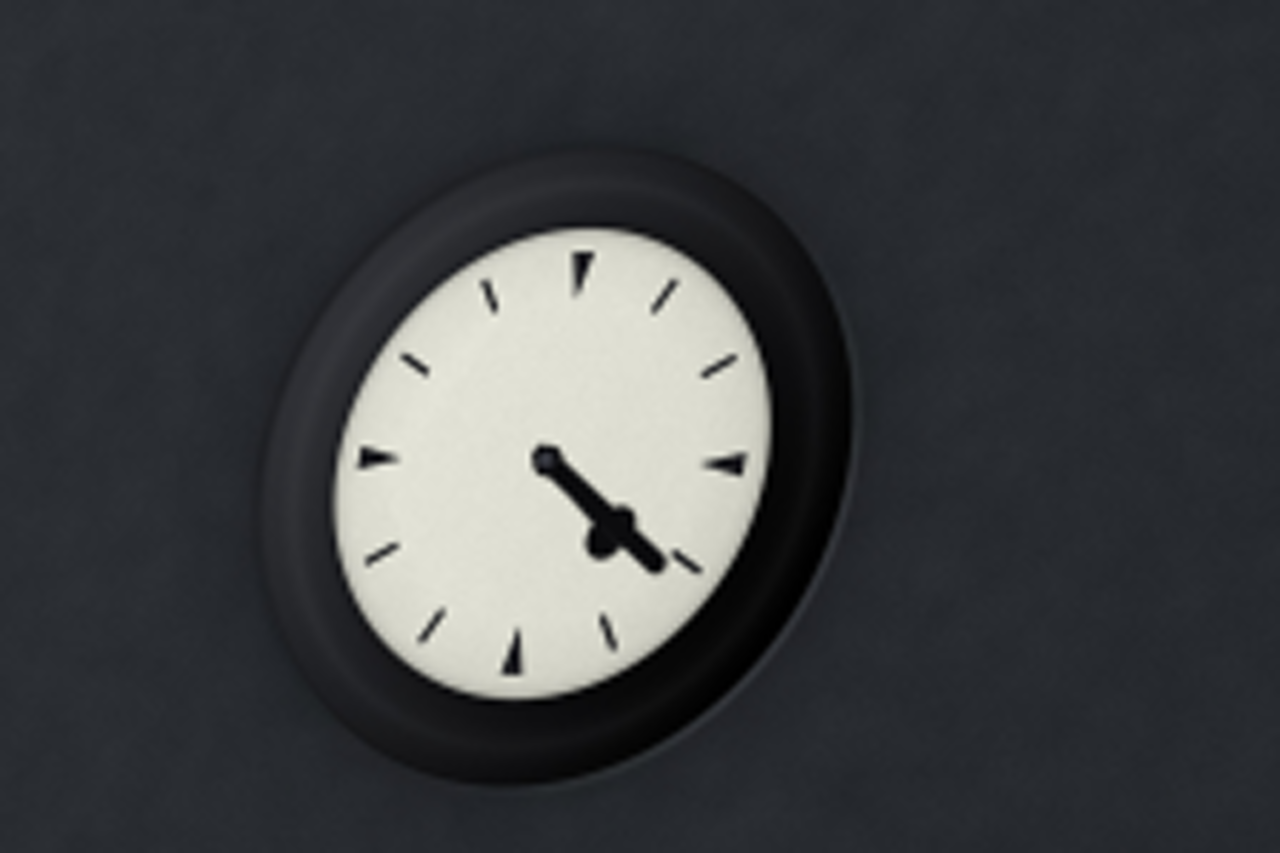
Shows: h=4 m=21
